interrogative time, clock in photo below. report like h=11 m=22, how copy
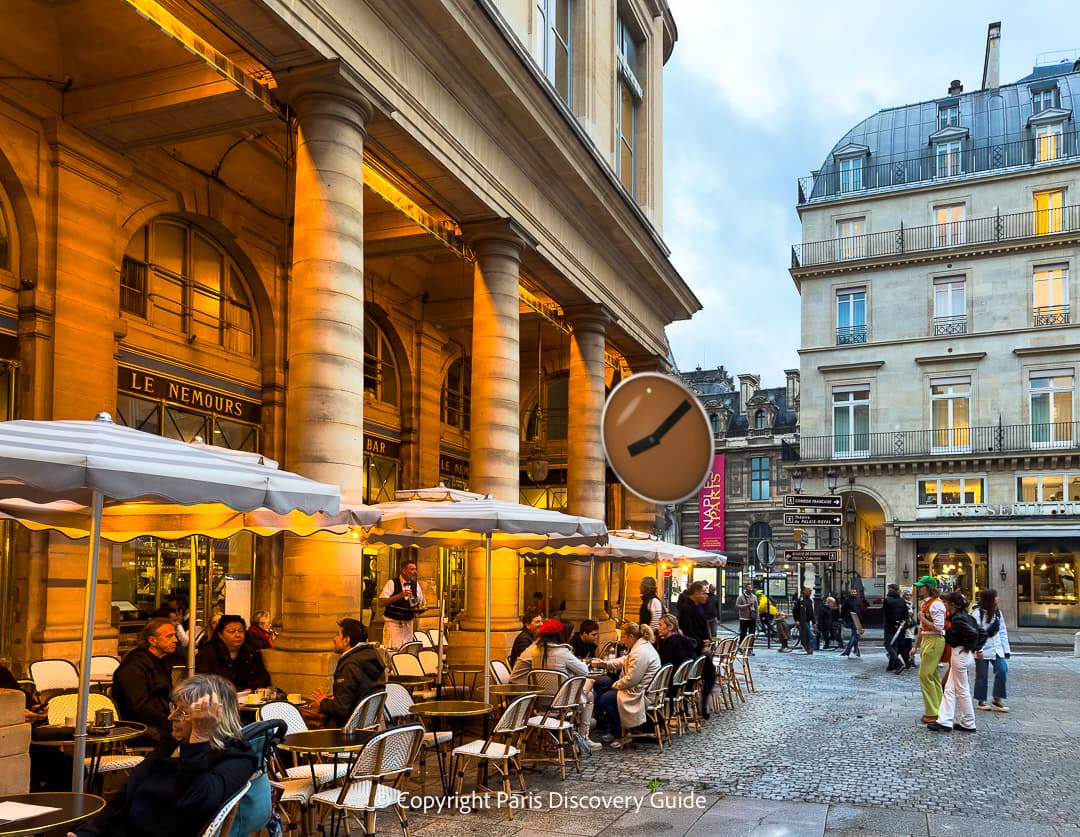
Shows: h=8 m=8
